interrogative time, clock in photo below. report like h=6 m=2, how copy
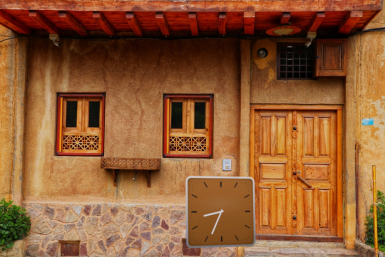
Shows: h=8 m=34
